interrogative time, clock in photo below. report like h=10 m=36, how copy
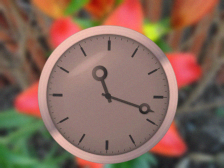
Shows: h=11 m=18
